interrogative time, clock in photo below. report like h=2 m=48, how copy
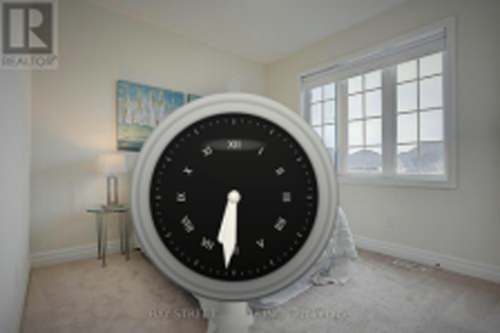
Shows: h=6 m=31
